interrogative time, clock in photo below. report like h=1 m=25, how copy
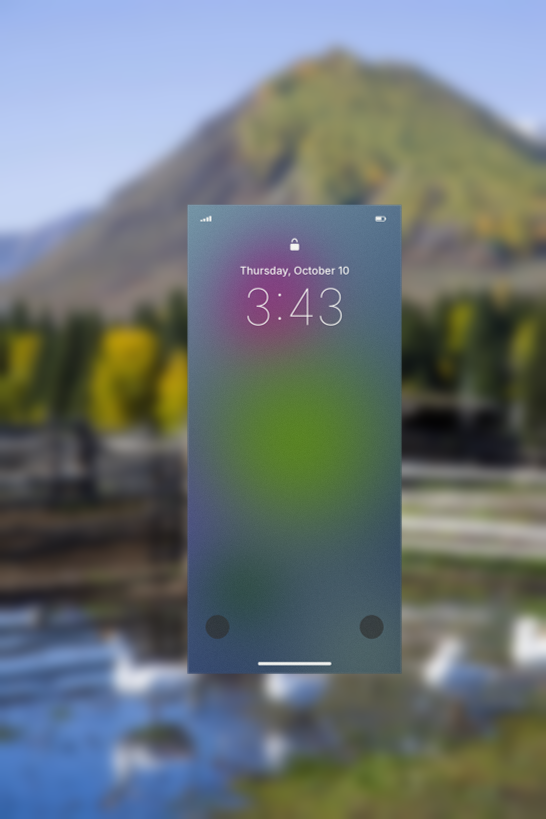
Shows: h=3 m=43
